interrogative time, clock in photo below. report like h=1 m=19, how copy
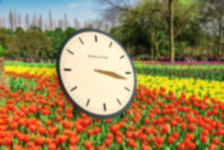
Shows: h=3 m=17
